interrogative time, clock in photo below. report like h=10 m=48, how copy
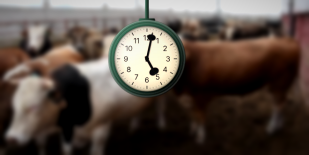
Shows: h=5 m=2
